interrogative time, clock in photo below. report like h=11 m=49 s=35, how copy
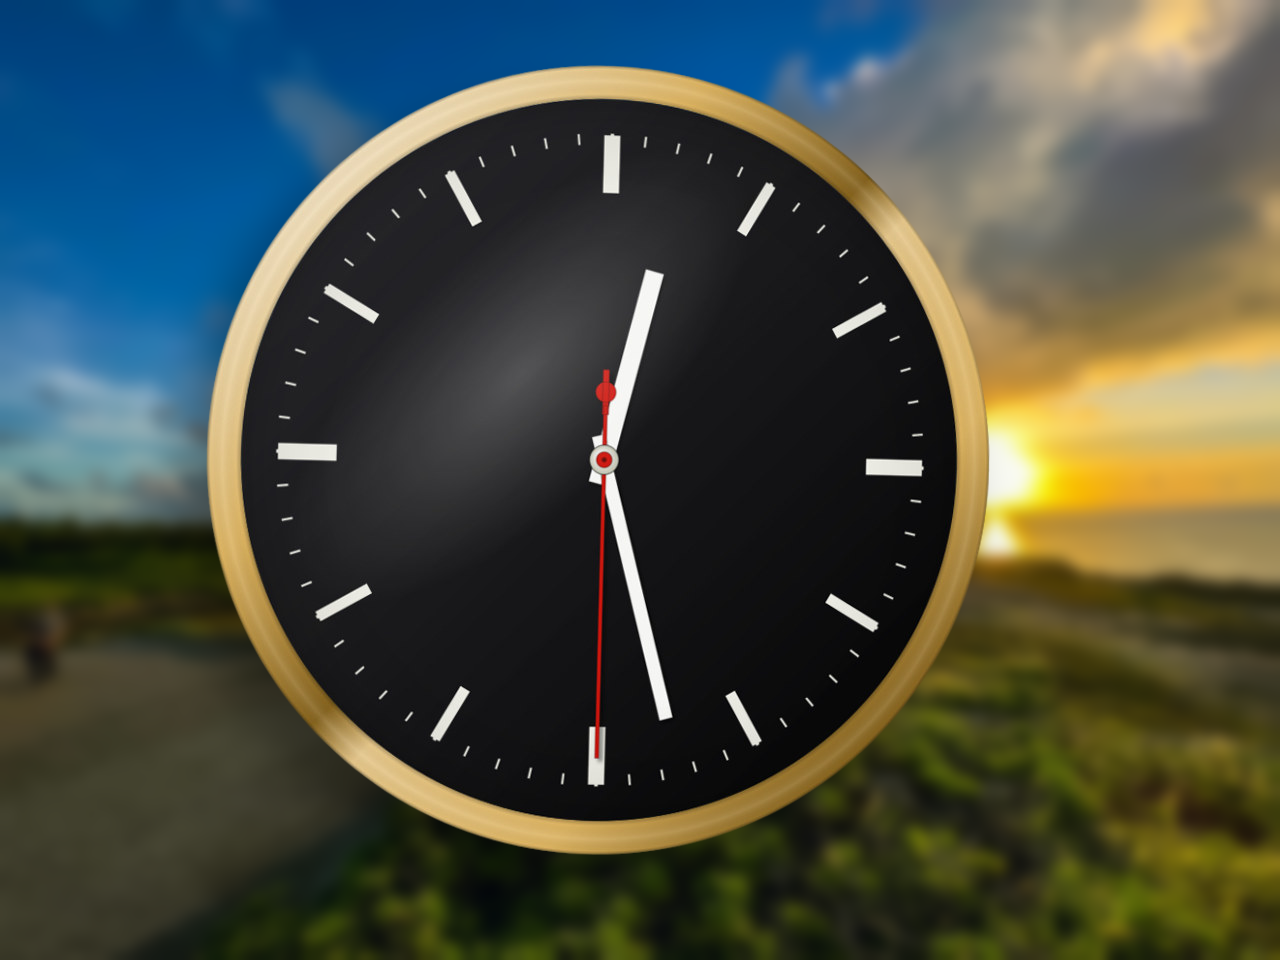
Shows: h=12 m=27 s=30
